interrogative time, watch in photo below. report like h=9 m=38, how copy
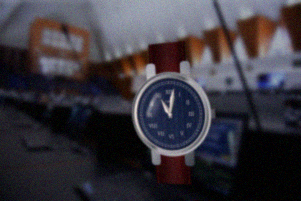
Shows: h=11 m=2
